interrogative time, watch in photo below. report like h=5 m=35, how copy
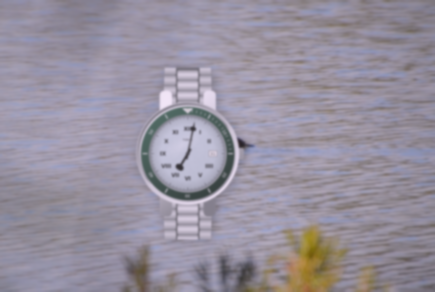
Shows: h=7 m=2
